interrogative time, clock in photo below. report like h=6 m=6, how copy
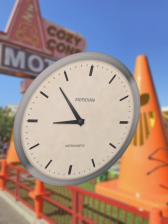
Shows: h=8 m=53
